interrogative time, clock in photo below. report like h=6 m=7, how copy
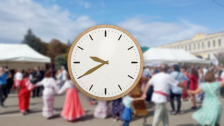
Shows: h=9 m=40
